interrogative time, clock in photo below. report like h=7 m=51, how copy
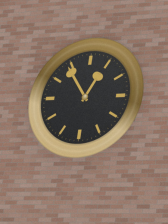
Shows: h=12 m=54
